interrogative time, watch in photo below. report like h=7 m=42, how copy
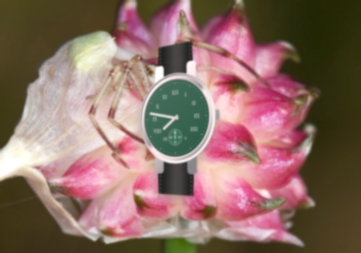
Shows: h=7 m=47
